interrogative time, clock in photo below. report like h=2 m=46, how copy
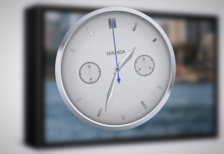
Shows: h=1 m=34
